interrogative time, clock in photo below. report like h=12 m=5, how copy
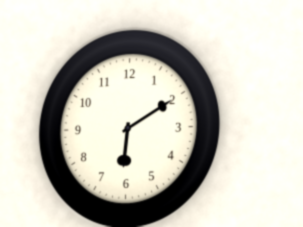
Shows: h=6 m=10
